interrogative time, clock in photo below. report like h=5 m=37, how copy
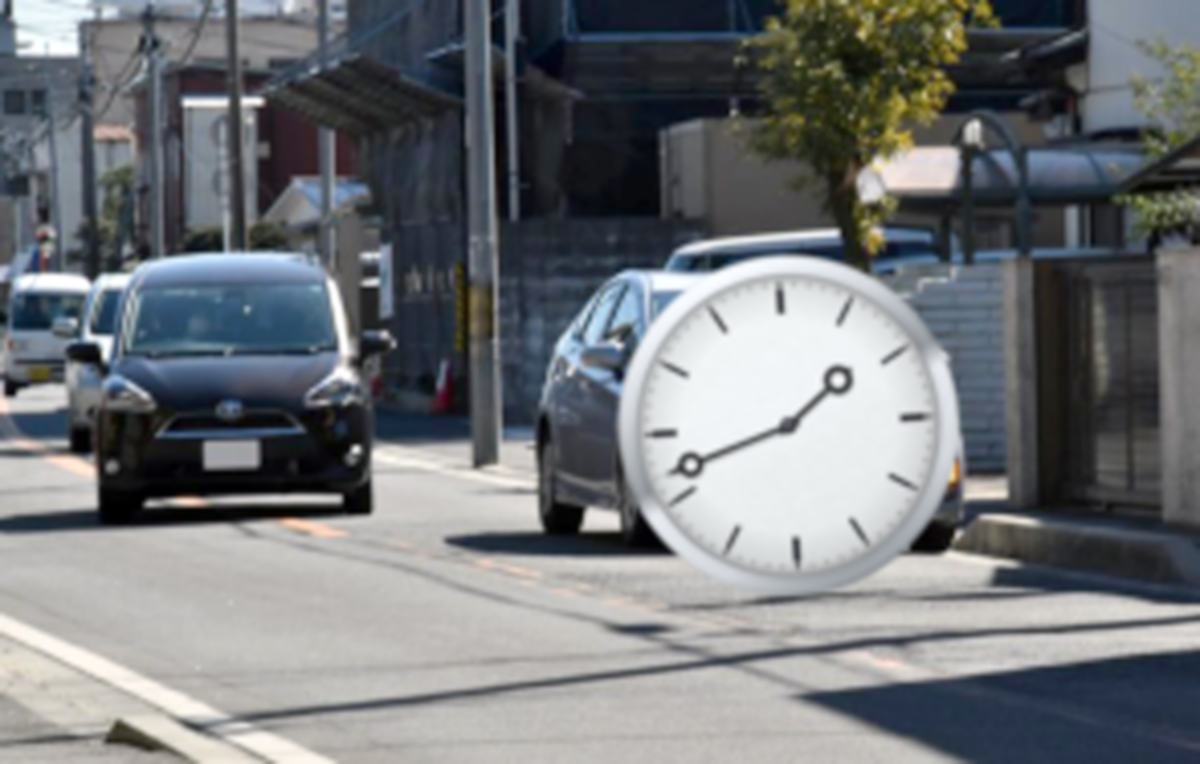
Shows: h=1 m=42
